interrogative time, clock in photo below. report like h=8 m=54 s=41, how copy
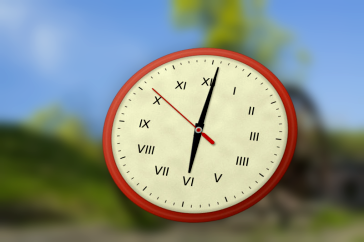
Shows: h=6 m=0 s=51
